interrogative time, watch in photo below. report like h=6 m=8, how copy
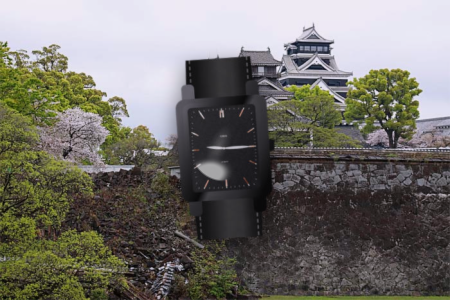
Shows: h=9 m=15
